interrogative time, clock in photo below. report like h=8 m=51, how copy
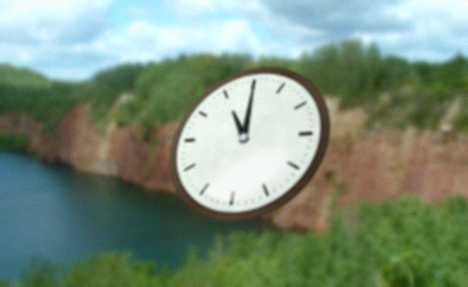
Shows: h=11 m=0
